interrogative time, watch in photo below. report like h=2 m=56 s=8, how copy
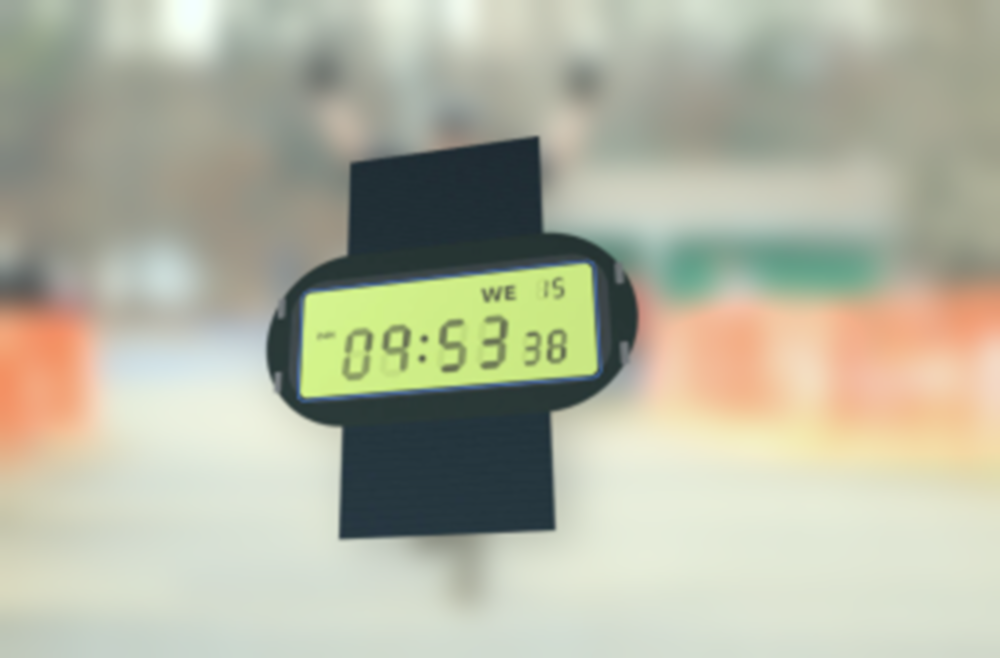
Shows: h=9 m=53 s=38
